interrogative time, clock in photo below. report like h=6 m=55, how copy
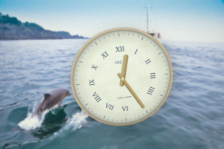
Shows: h=12 m=25
